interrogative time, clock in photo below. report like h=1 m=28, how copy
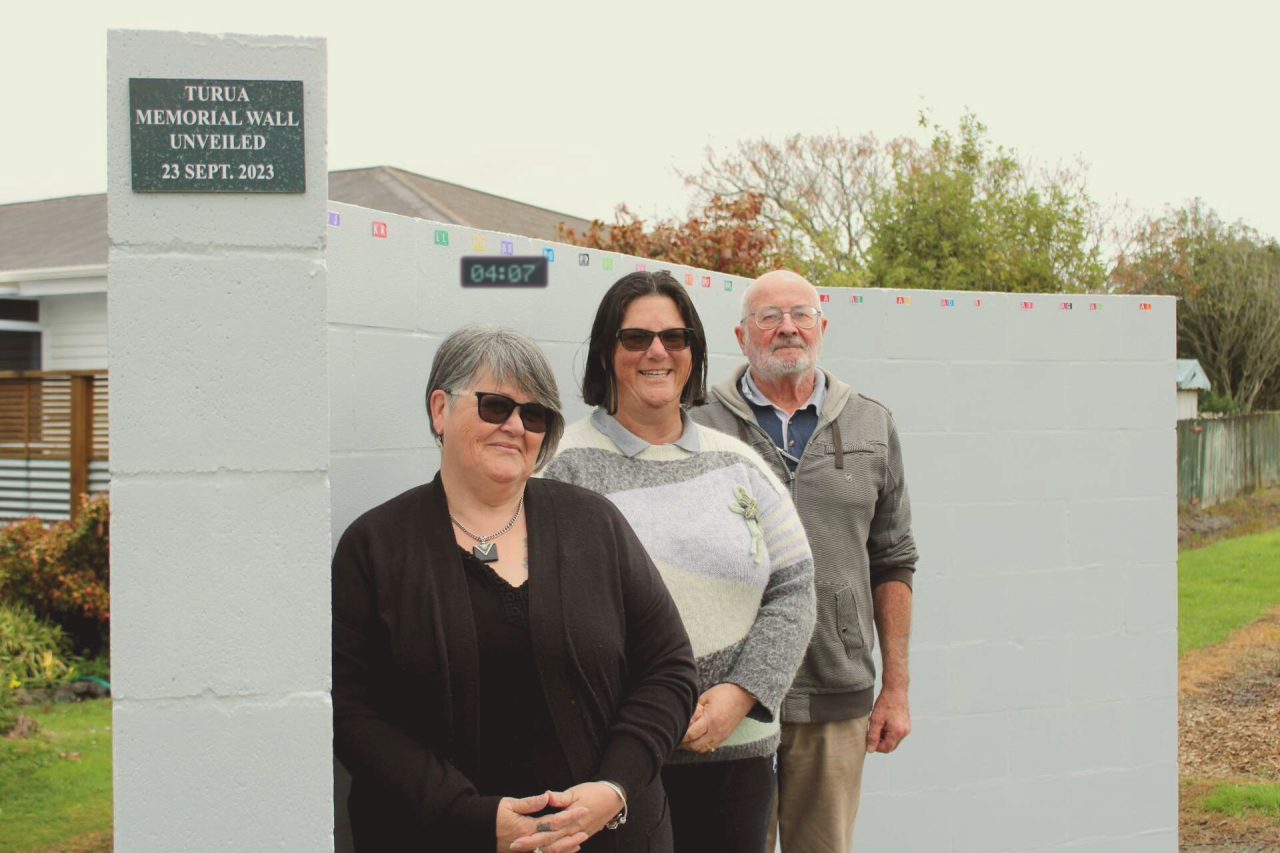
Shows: h=4 m=7
